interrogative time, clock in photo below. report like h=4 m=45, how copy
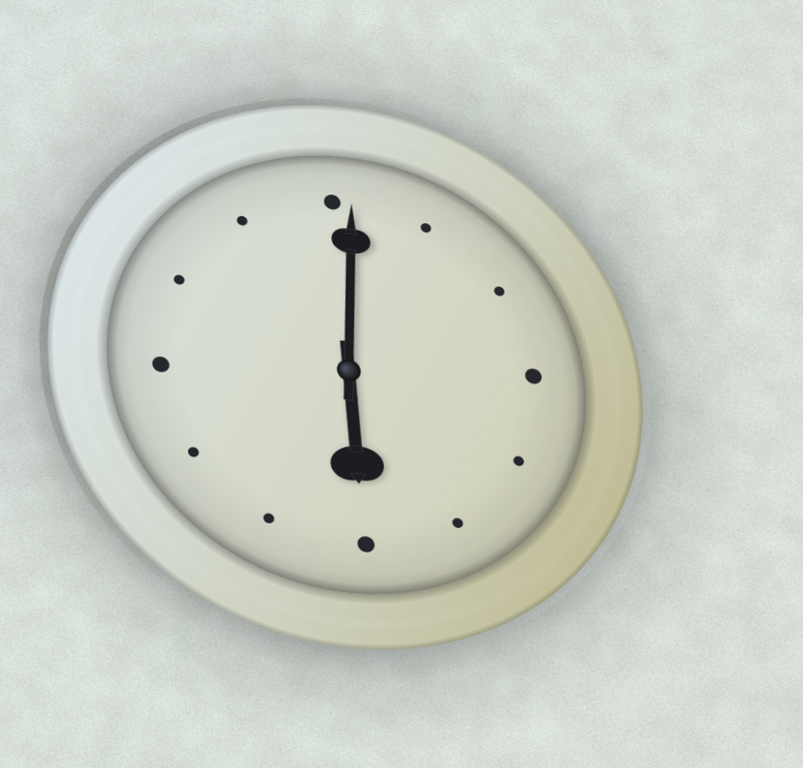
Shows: h=6 m=1
